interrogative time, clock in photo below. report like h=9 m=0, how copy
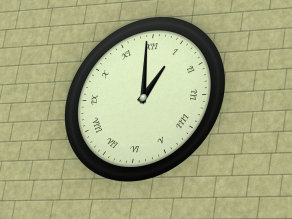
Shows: h=12 m=59
